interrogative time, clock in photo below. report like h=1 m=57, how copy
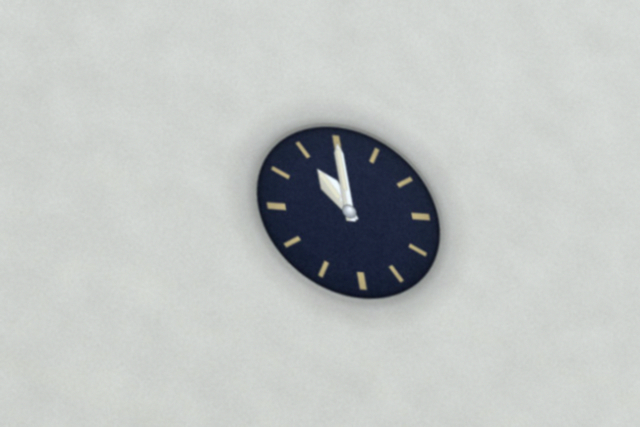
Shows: h=11 m=0
